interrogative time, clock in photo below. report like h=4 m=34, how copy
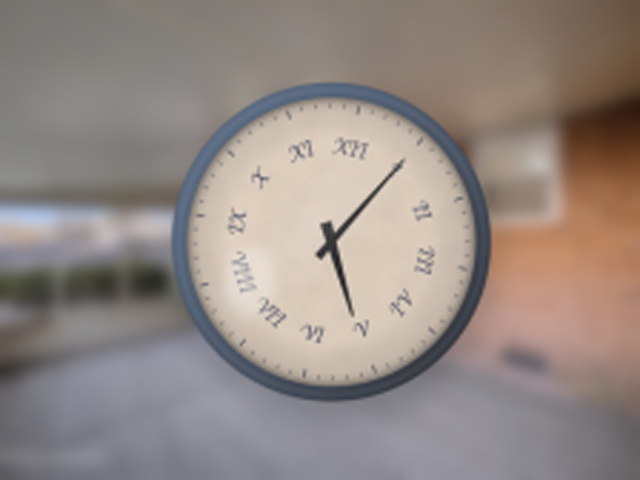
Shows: h=5 m=5
